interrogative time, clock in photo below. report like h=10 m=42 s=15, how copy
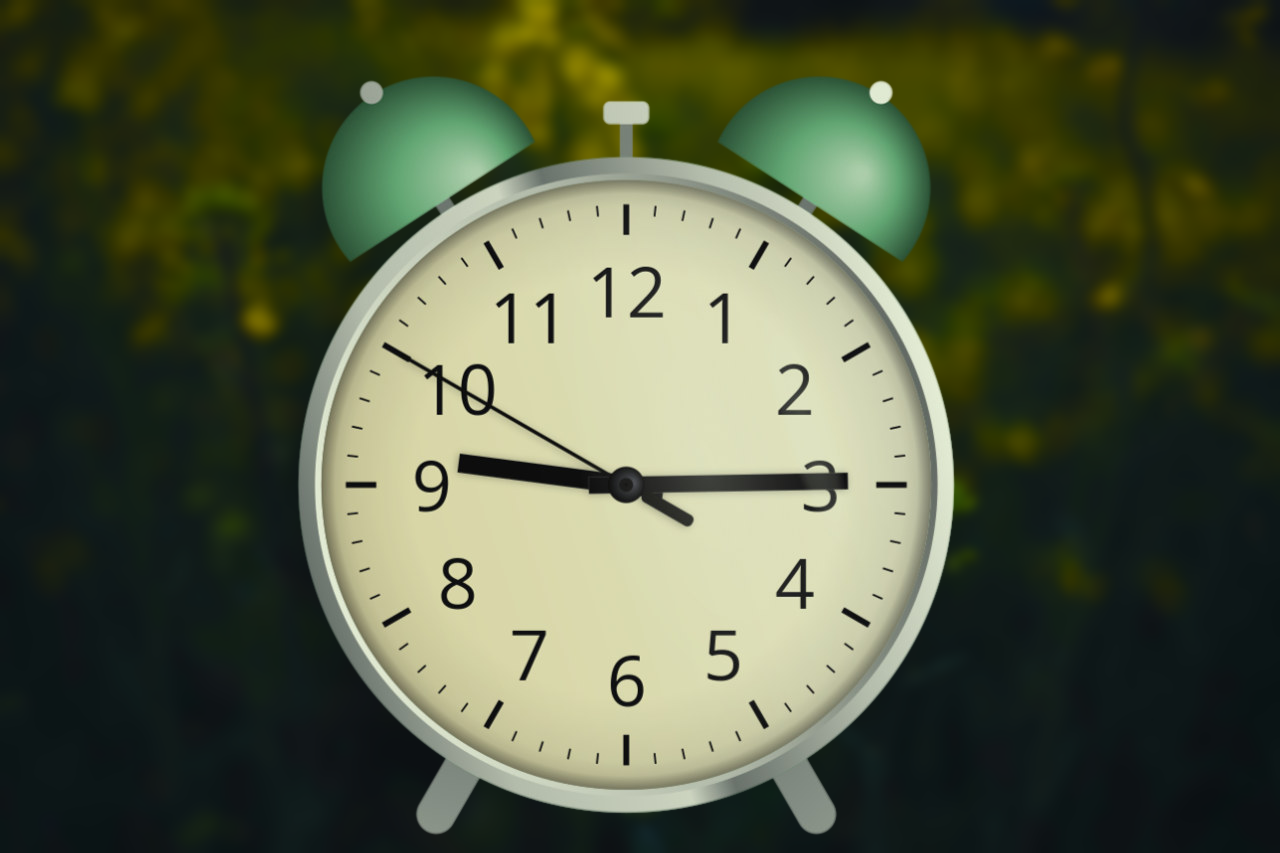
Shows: h=9 m=14 s=50
